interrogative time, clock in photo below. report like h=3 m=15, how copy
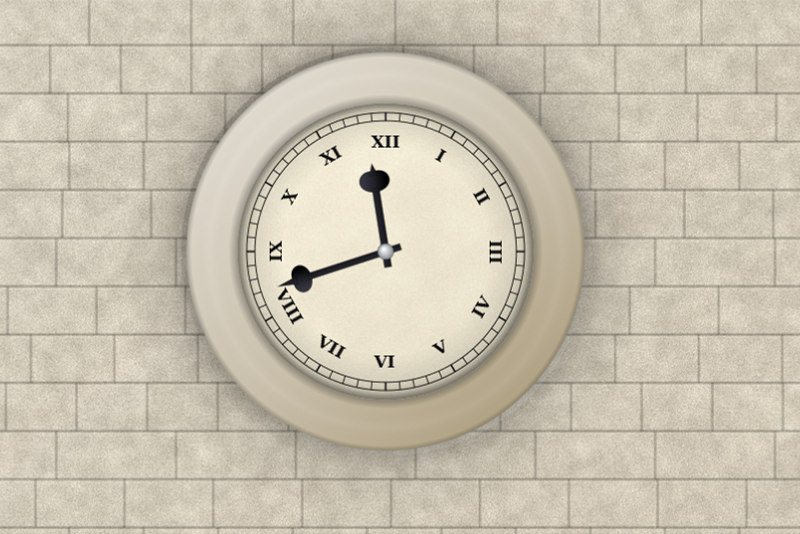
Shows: h=11 m=42
